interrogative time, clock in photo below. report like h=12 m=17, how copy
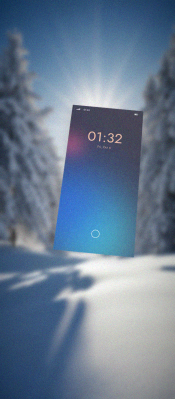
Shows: h=1 m=32
